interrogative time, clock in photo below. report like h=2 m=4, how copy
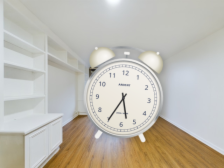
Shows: h=5 m=35
